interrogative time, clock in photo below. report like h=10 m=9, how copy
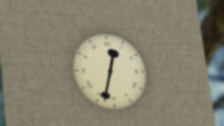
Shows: h=12 m=33
